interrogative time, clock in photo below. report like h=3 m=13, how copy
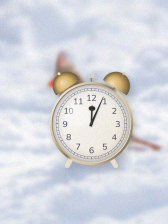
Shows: h=12 m=4
